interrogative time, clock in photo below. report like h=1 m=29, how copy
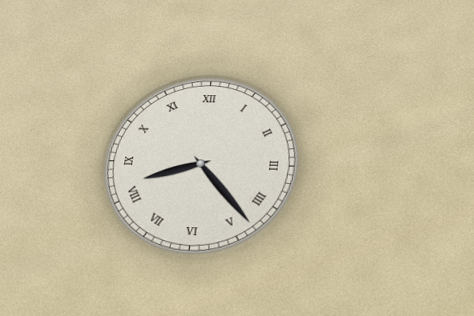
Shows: h=8 m=23
